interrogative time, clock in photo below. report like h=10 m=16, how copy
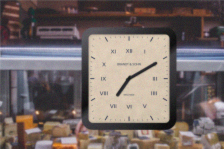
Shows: h=7 m=10
